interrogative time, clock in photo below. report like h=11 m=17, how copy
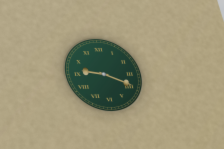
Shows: h=9 m=19
